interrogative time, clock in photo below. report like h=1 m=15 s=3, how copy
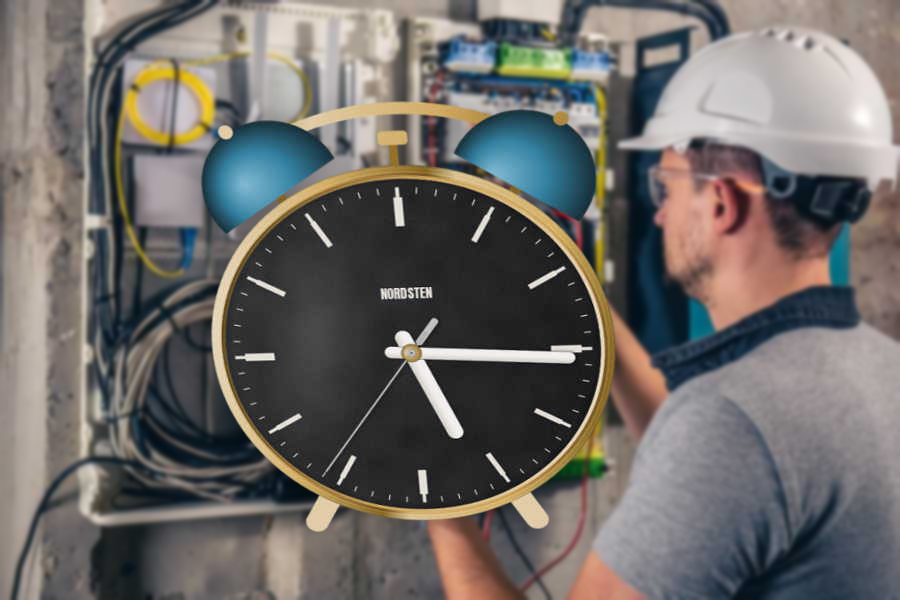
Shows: h=5 m=15 s=36
